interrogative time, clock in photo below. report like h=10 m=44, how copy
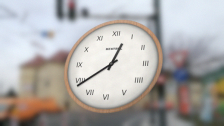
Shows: h=12 m=39
